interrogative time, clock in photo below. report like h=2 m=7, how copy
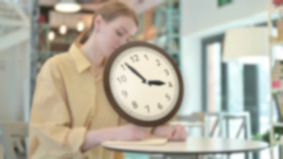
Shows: h=3 m=56
